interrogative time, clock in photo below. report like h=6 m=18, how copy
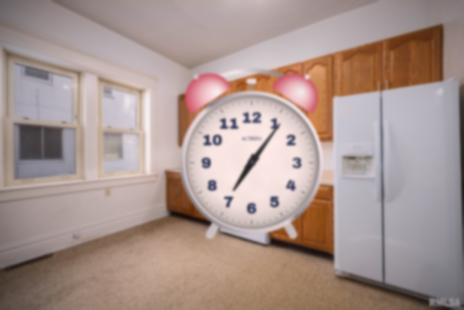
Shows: h=7 m=6
